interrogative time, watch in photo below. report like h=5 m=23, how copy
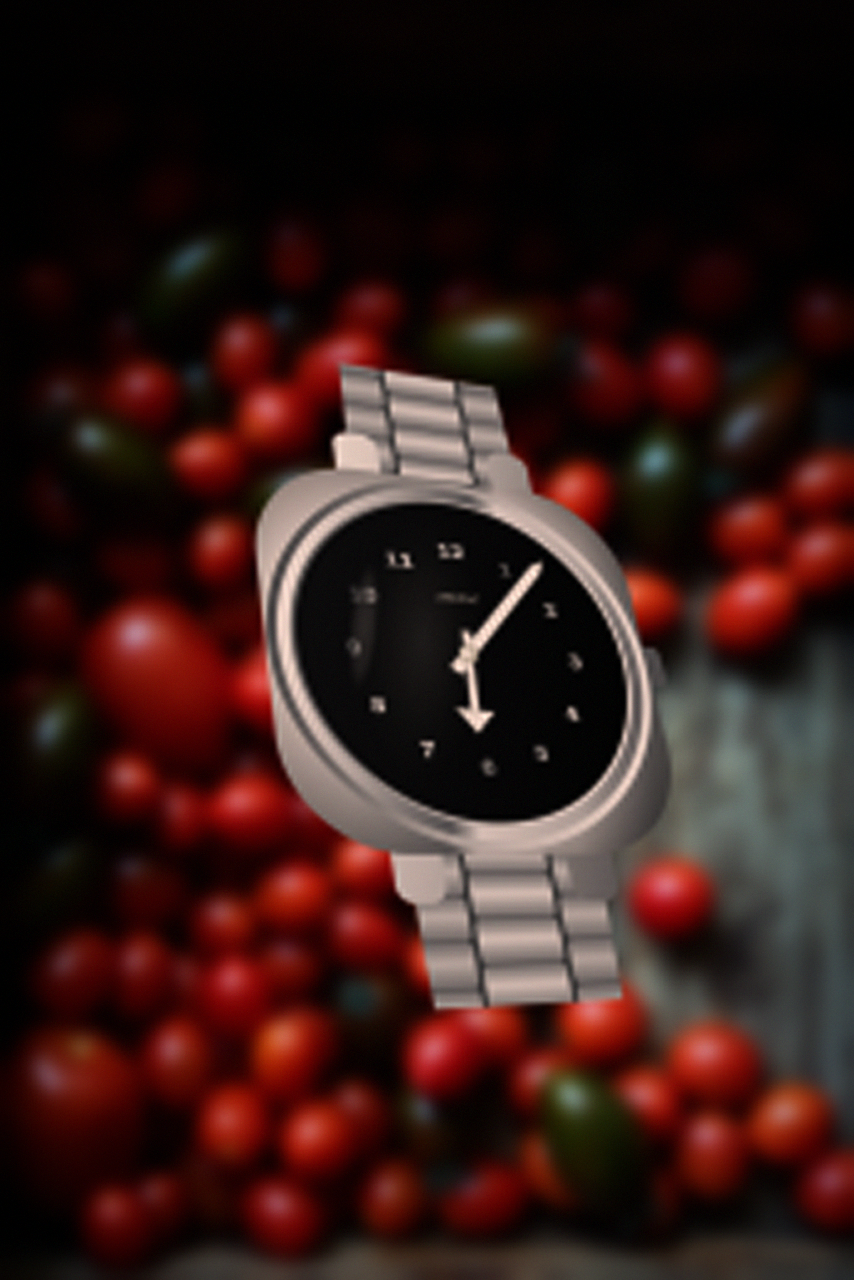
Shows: h=6 m=7
